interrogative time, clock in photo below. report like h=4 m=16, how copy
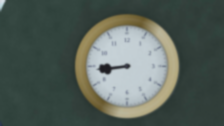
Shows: h=8 m=44
